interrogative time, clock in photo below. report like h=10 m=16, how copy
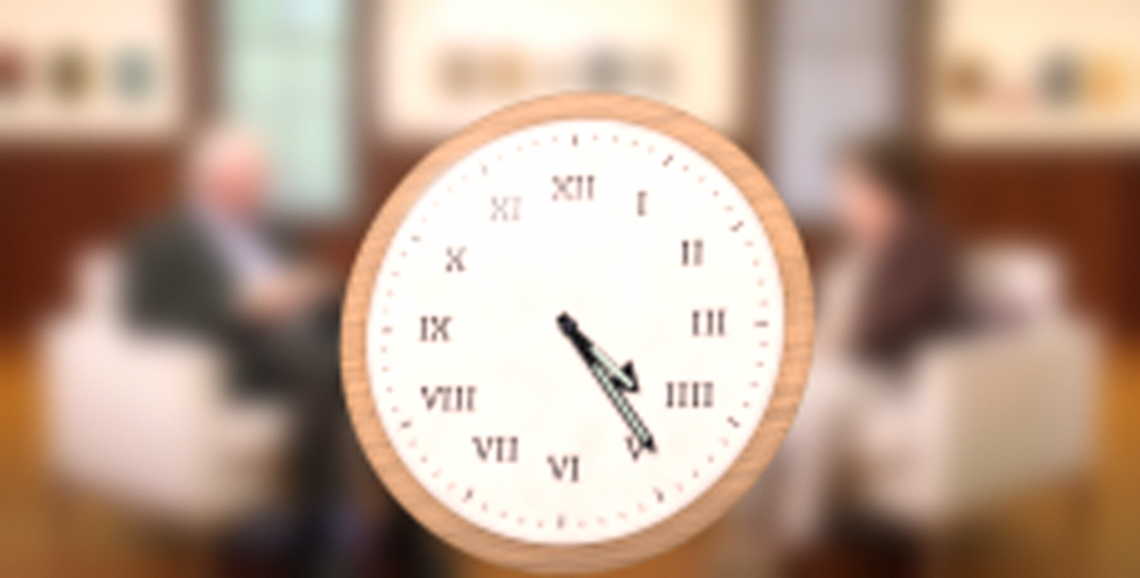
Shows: h=4 m=24
